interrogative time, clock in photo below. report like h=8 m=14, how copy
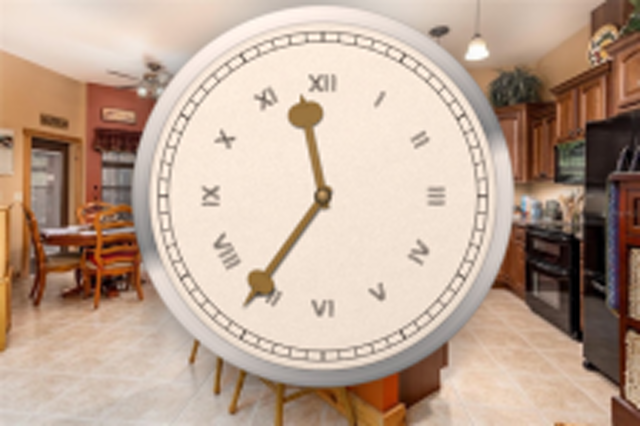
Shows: h=11 m=36
